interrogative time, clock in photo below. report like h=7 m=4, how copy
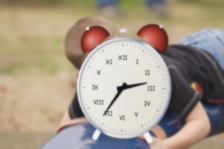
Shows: h=2 m=36
